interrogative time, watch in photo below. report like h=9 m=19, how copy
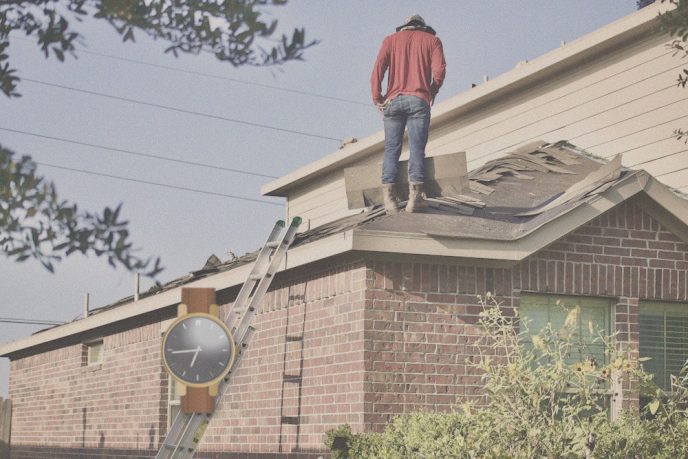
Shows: h=6 m=44
